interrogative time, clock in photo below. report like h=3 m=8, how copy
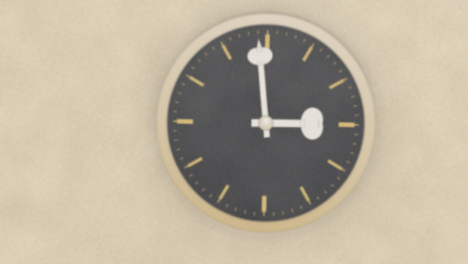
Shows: h=2 m=59
